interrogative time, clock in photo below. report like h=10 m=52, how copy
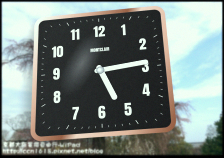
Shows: h=5 m=14
